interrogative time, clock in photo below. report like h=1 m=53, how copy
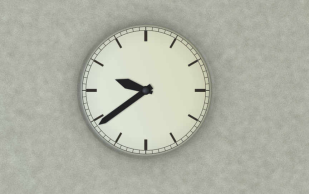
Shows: h=9 m=39
